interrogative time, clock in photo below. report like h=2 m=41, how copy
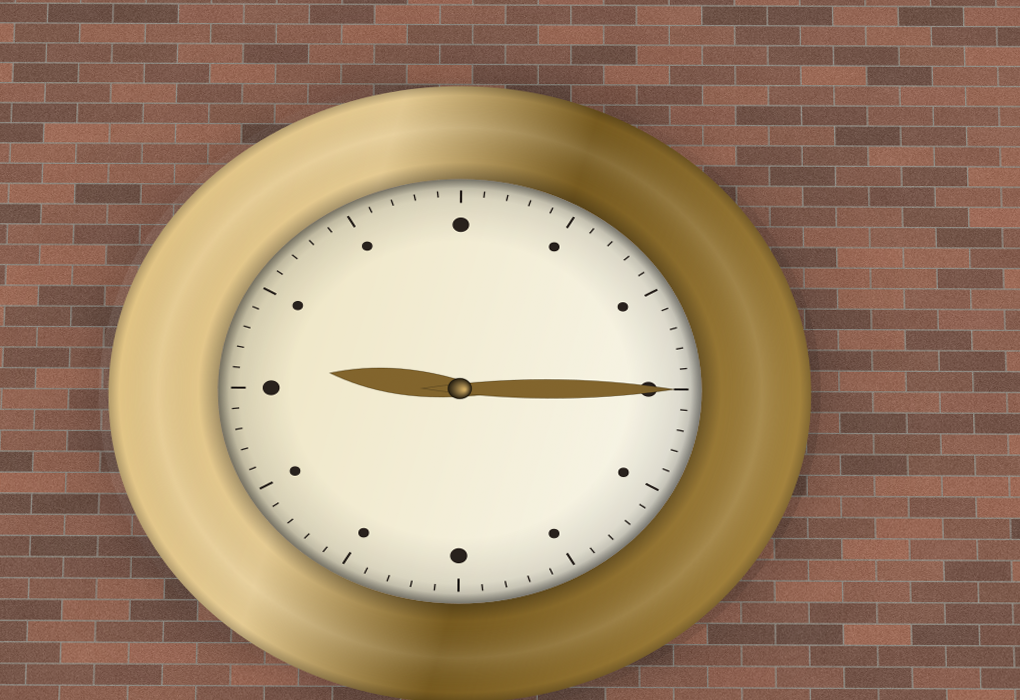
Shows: h=9 m=15
